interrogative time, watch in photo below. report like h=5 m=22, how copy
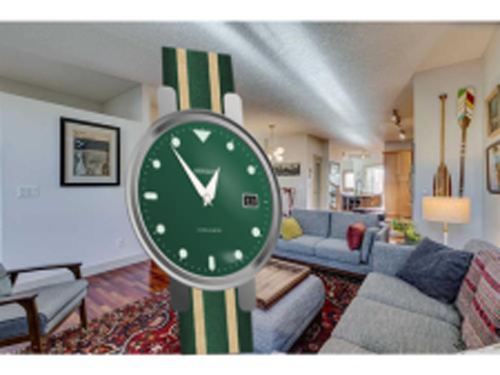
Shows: h=12 m=54
